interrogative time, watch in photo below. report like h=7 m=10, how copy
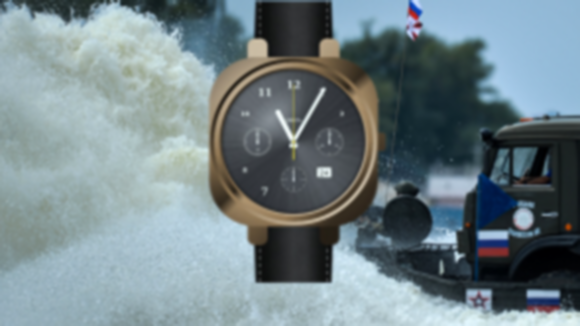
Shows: h=11 m=5
